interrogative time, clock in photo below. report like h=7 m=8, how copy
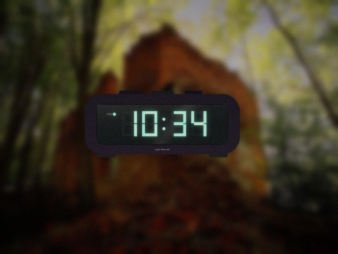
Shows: h=10 m=34
